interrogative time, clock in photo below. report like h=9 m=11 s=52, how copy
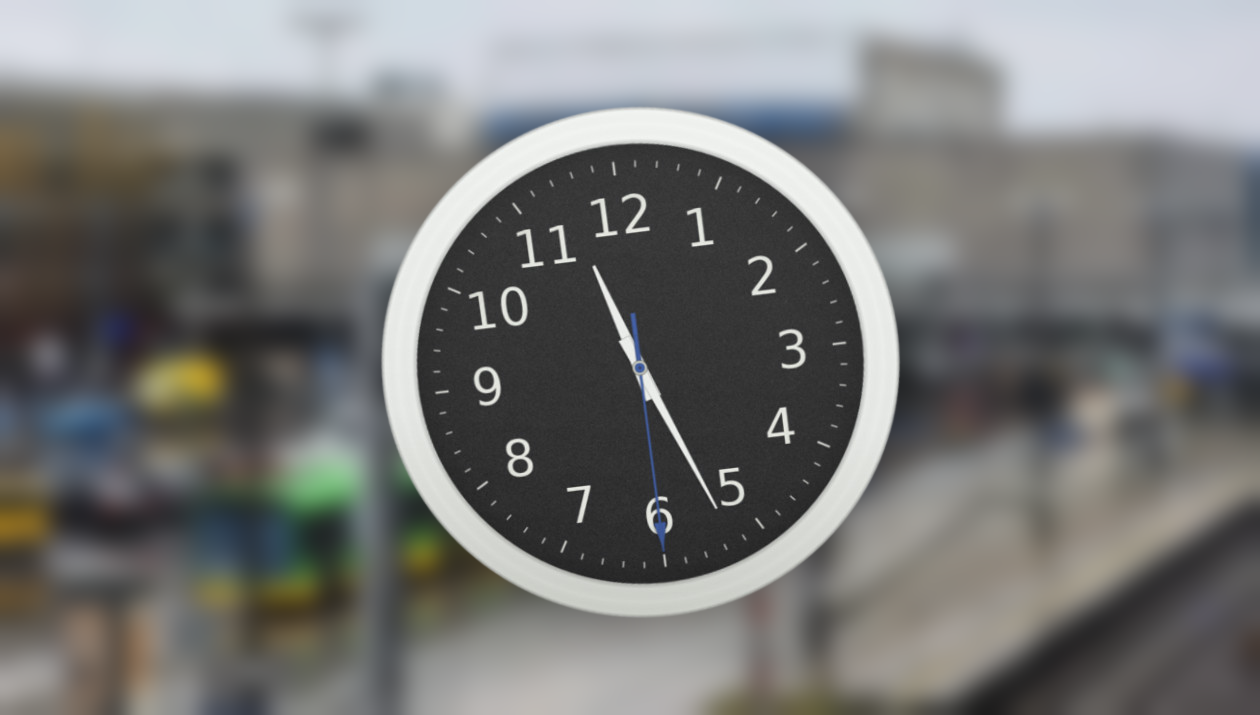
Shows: h=11 m=26 s=30
